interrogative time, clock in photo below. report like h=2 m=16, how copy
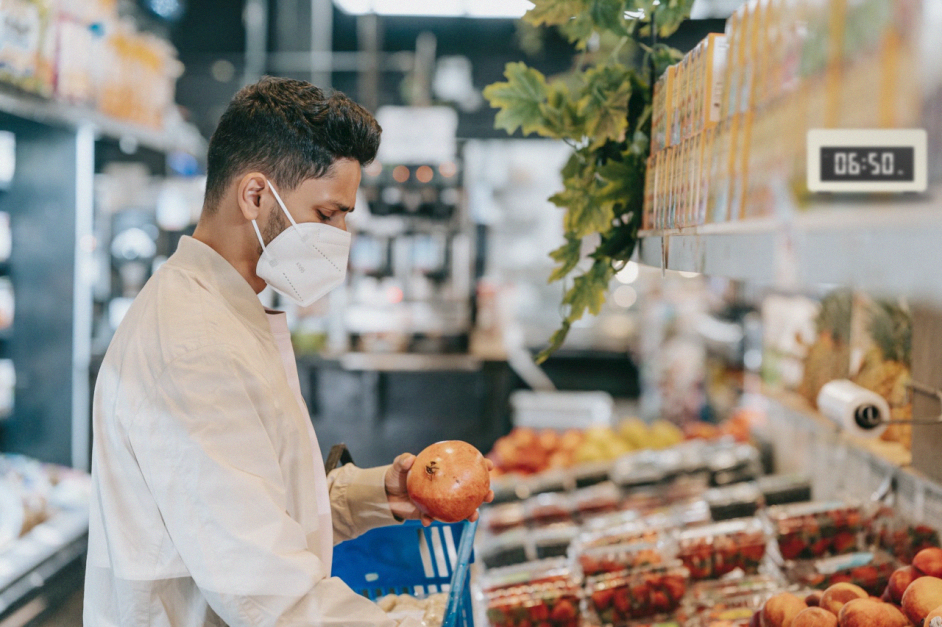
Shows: h=6 m=50
